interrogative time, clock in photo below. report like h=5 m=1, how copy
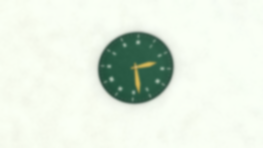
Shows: h=2 m=28
